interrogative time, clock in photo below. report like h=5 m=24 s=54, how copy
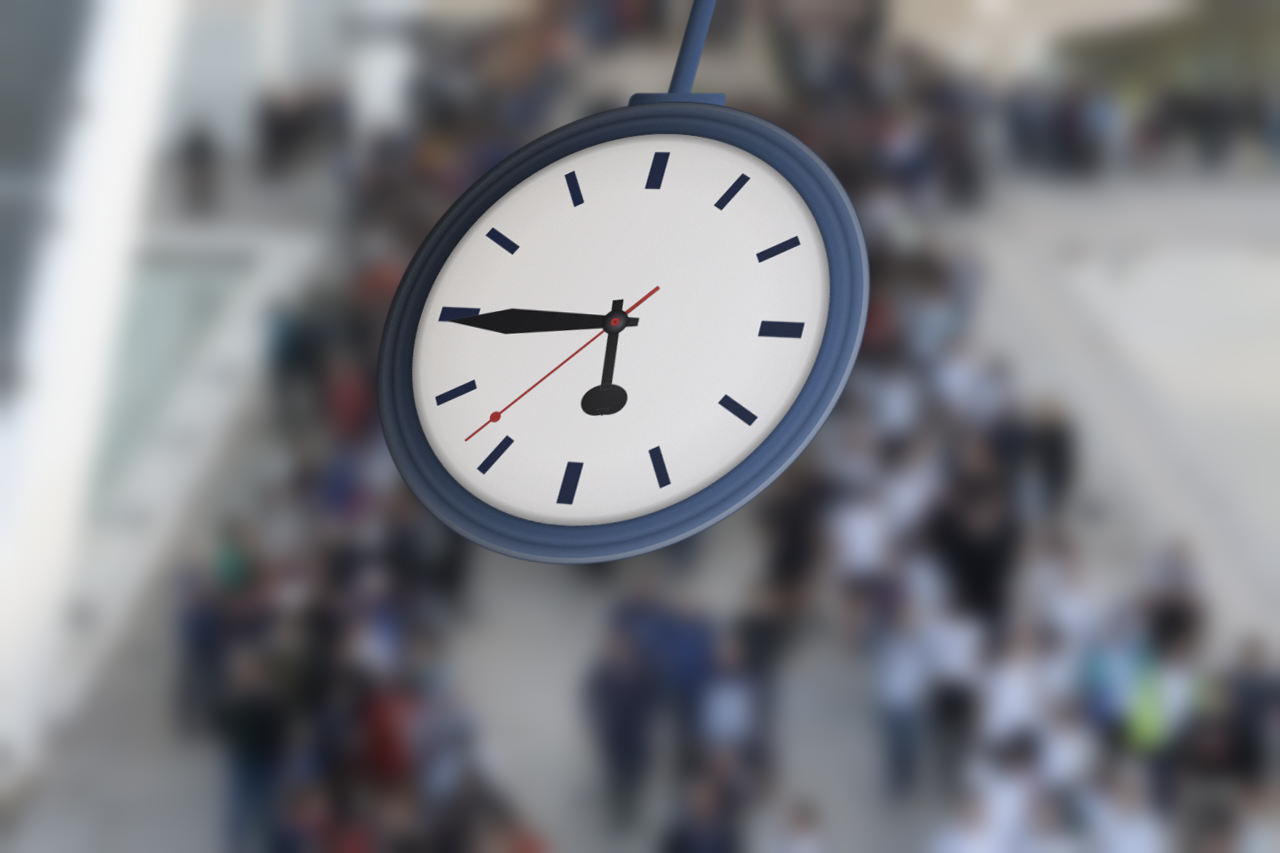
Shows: h=5 m=44 s=37
